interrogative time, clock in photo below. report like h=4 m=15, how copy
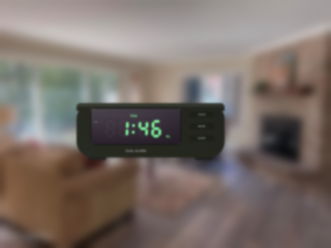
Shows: h=1 m=46
